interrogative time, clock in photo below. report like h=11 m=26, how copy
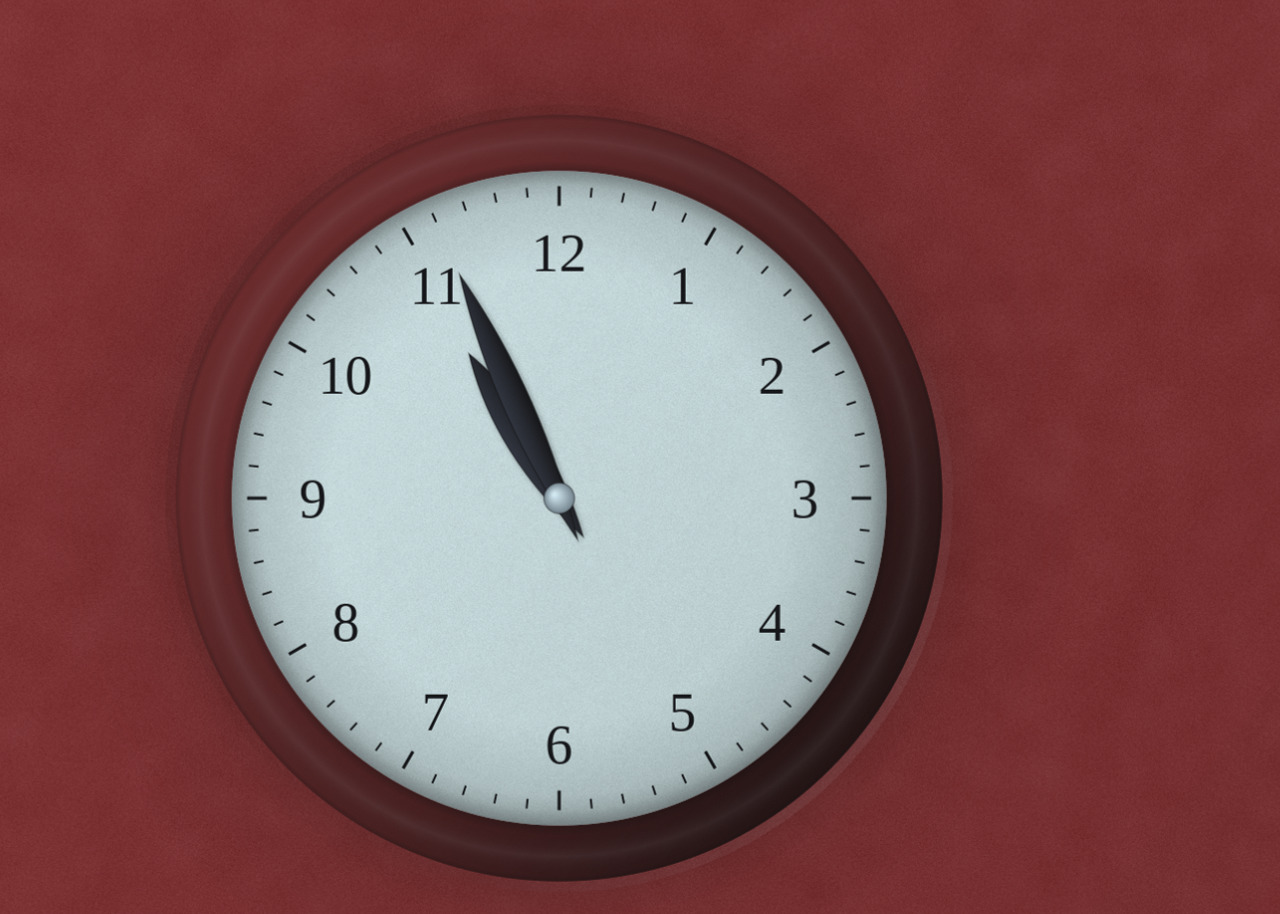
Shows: h=10 m=56
